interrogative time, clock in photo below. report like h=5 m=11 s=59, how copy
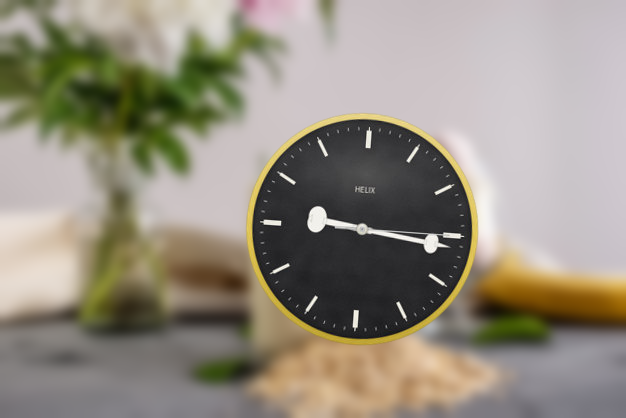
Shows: h=9 m=16 s=15
